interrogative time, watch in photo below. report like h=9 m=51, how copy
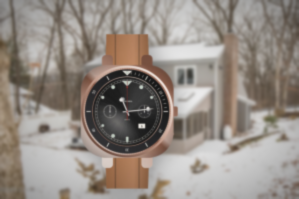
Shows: h=11 m=14
